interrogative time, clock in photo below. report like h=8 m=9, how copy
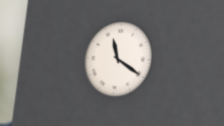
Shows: h=11 m=20
